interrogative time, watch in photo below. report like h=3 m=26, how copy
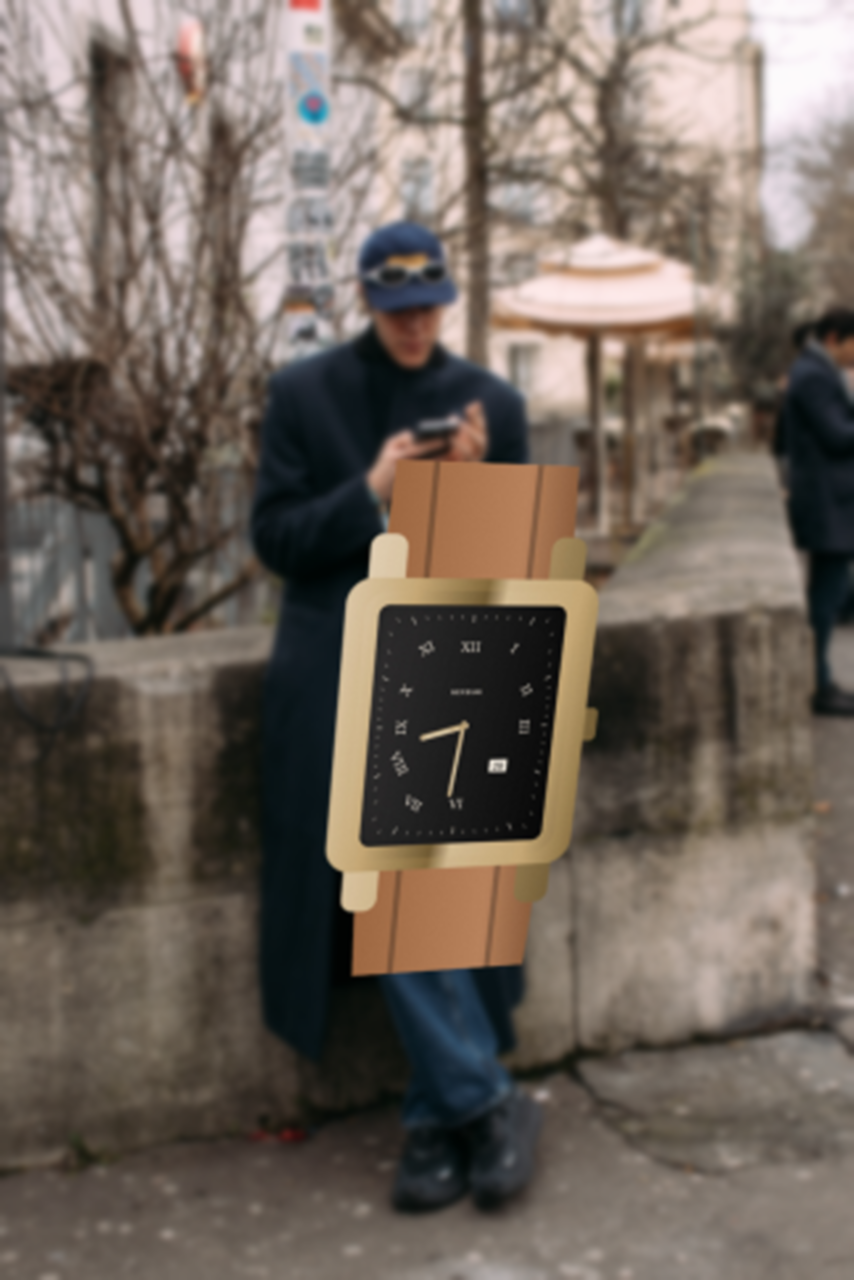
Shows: h=8 m=31
